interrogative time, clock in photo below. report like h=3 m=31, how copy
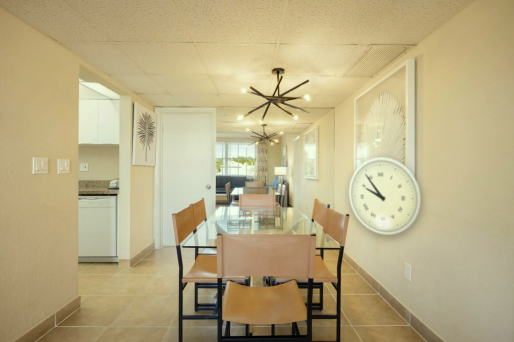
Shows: h=9 m=54
